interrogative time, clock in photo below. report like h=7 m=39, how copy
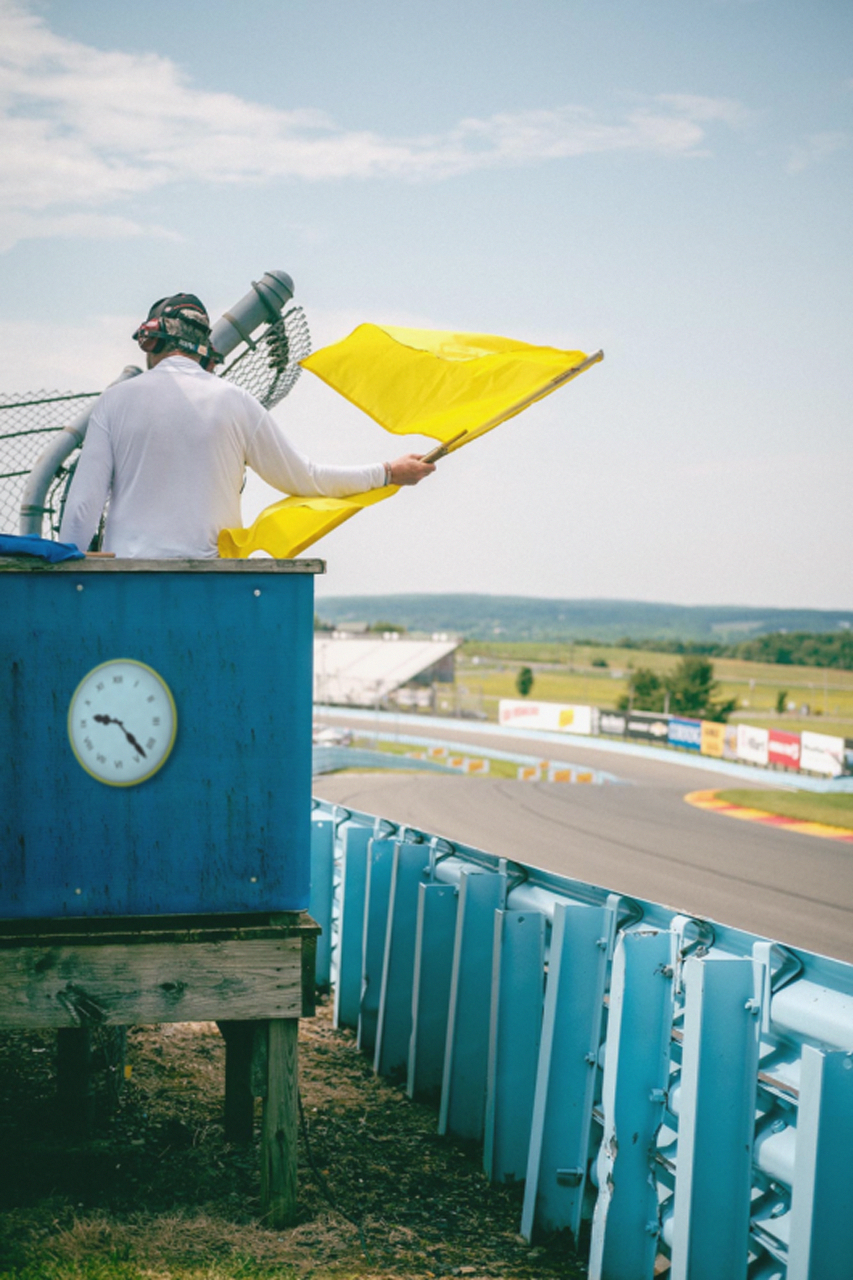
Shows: h=9 m=23
